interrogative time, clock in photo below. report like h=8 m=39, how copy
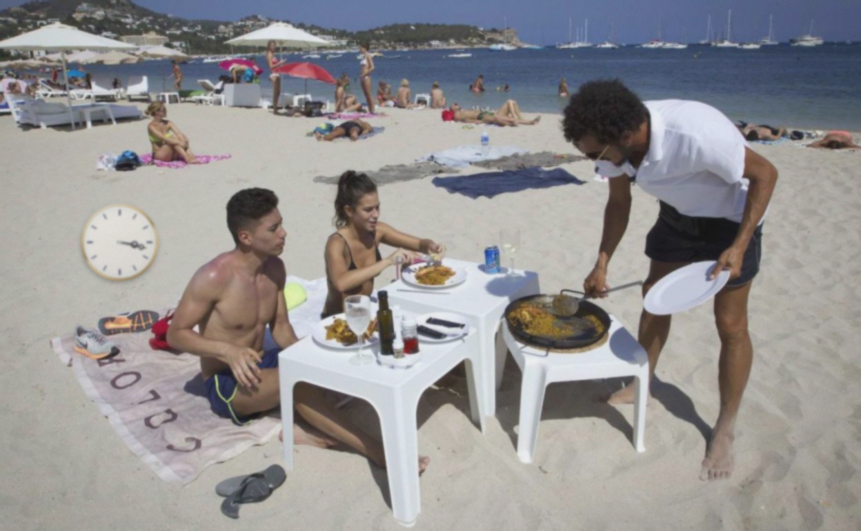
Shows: h=3 m=17
